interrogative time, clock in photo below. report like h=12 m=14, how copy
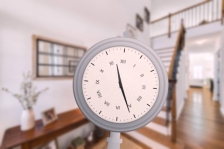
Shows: h=11 m=26
